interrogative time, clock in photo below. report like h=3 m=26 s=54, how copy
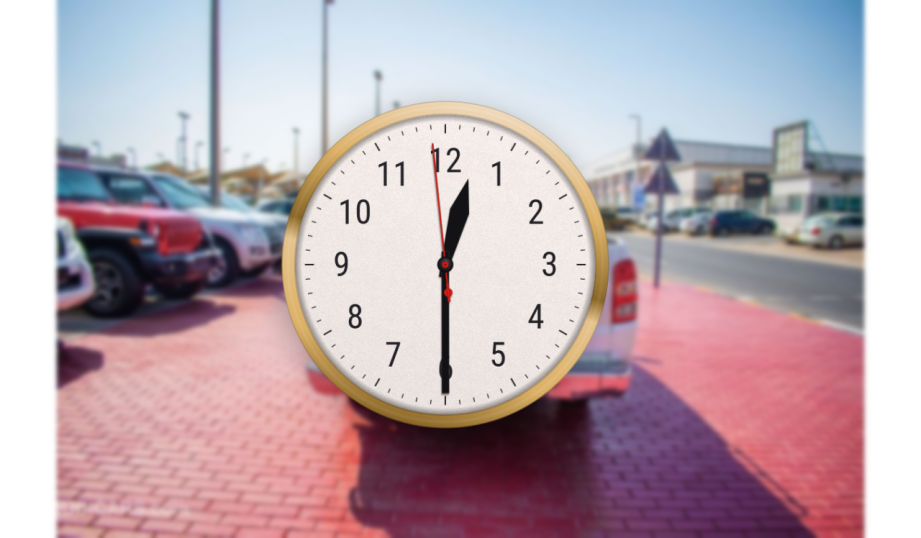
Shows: h=12 m=29 s=59
